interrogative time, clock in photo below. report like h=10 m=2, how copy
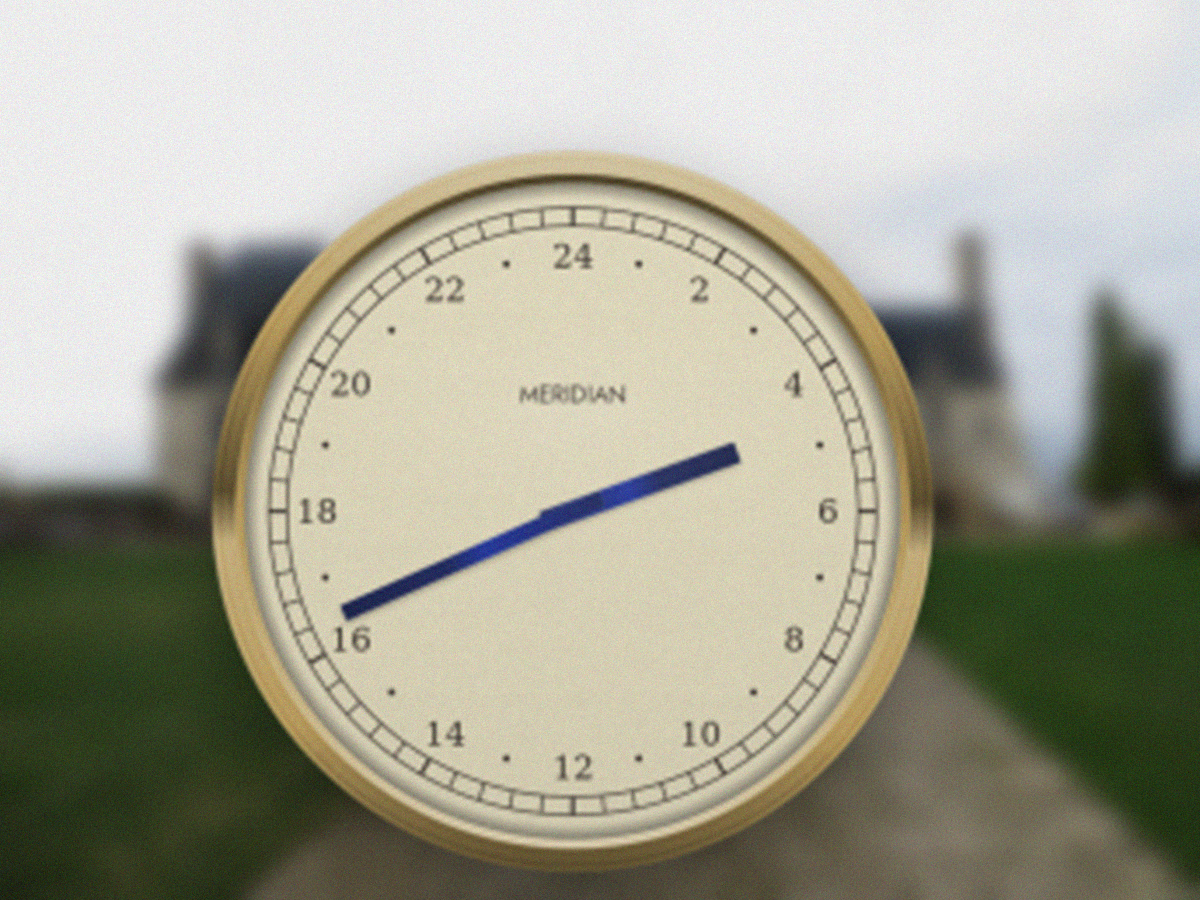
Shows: h=4 m=41
